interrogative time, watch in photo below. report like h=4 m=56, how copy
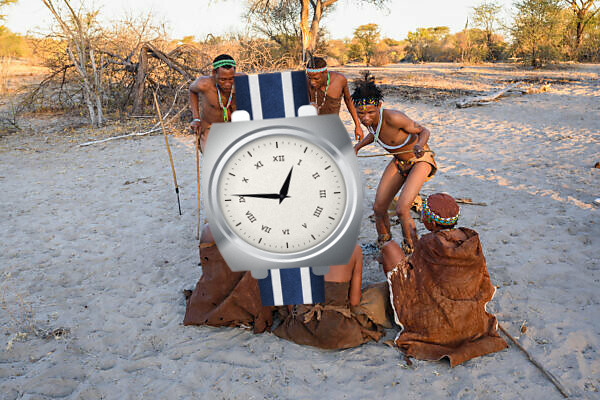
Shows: h=12 m=46
